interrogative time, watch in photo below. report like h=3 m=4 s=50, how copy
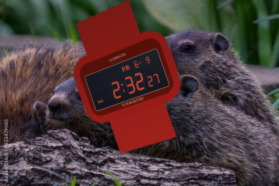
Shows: h=2 m=32 s=27
